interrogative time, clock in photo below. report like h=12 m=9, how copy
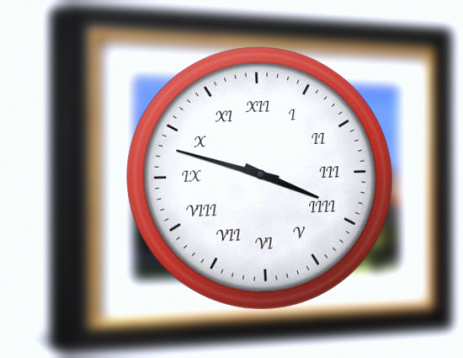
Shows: h=3 m=48
